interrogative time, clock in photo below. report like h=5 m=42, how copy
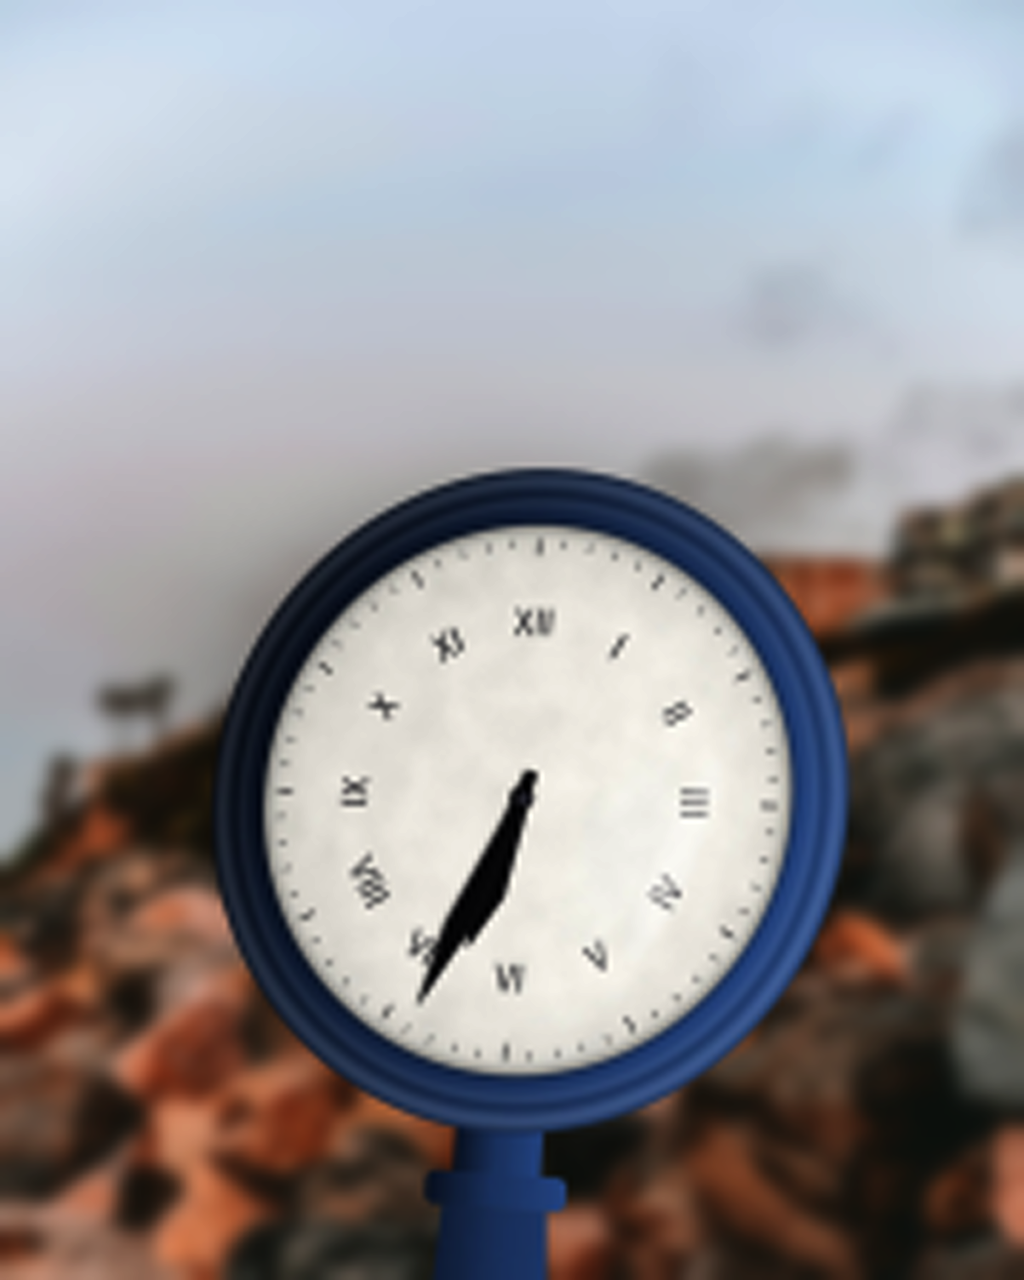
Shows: h=6 m=34
